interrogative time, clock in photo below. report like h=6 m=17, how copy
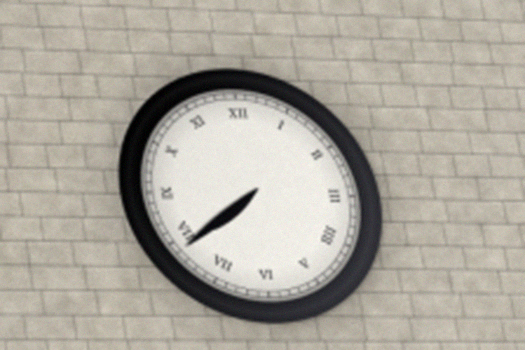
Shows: h=7 m=39
